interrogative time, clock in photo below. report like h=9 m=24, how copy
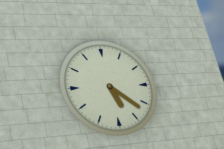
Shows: h=5 m=22
